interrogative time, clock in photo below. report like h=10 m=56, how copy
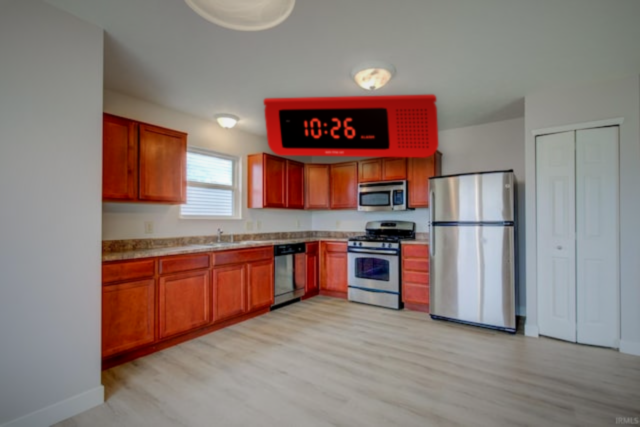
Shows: h=10 m=26
